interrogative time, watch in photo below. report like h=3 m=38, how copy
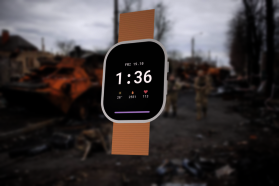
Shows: h=1 m=36
